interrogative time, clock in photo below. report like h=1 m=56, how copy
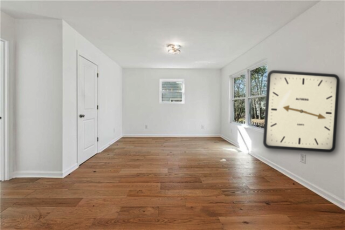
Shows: h=9 m=17
